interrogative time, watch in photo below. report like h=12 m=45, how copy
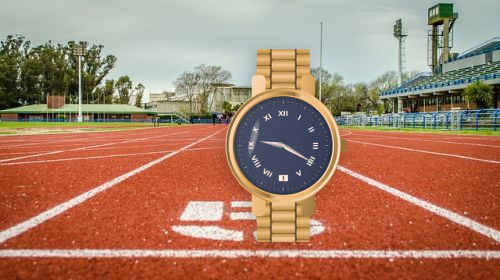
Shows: h=9 m=20
